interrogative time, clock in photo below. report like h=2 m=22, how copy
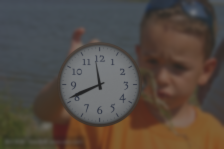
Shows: h=11 m=41
